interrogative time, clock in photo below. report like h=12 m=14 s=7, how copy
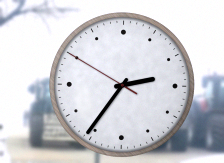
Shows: h=2 m=35 s=50
